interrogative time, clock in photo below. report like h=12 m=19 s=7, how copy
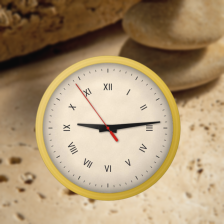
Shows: h=9 m=13 s=54
